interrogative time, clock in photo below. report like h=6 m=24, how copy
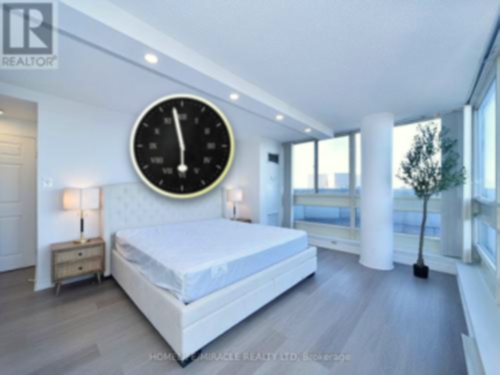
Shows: h=5 m=58
